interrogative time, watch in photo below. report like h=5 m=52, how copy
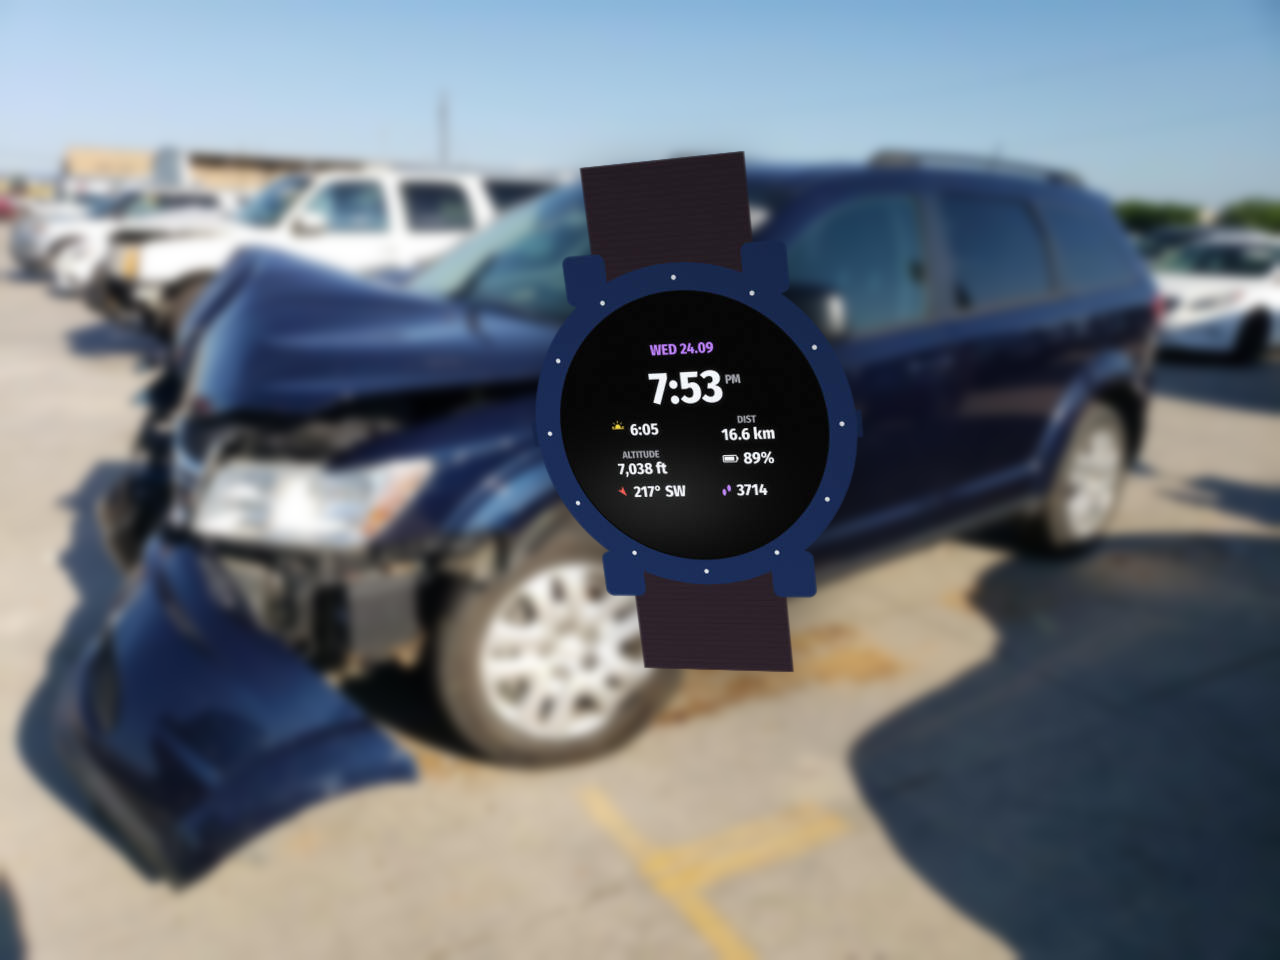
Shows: h=7 m=53
